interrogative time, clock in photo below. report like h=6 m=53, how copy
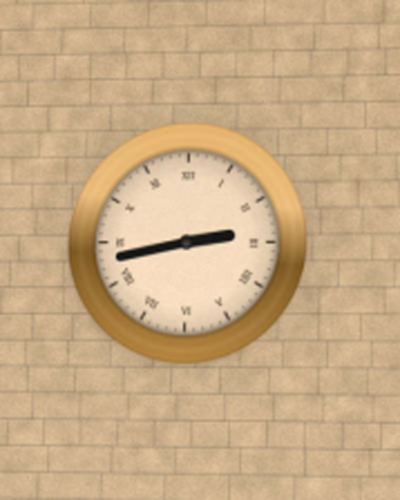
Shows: h=2 m=43
